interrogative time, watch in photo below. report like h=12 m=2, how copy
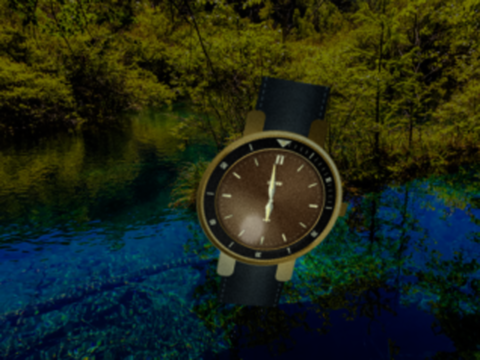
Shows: h=5 m=59
